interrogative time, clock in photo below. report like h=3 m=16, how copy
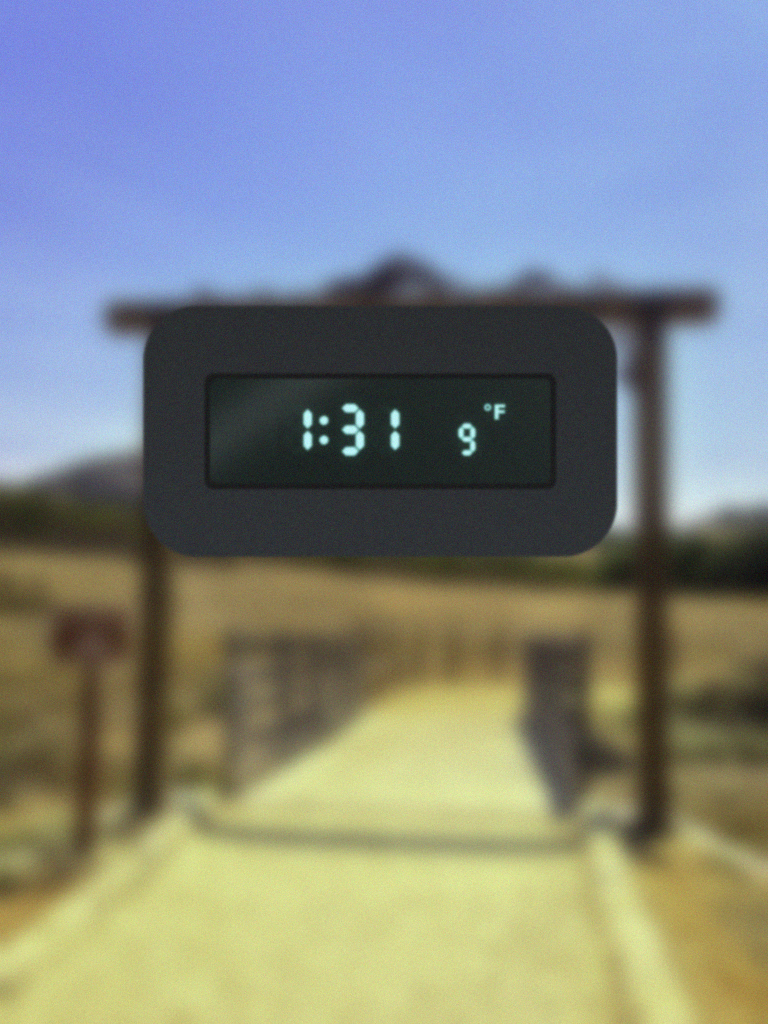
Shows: h=1 m=31
